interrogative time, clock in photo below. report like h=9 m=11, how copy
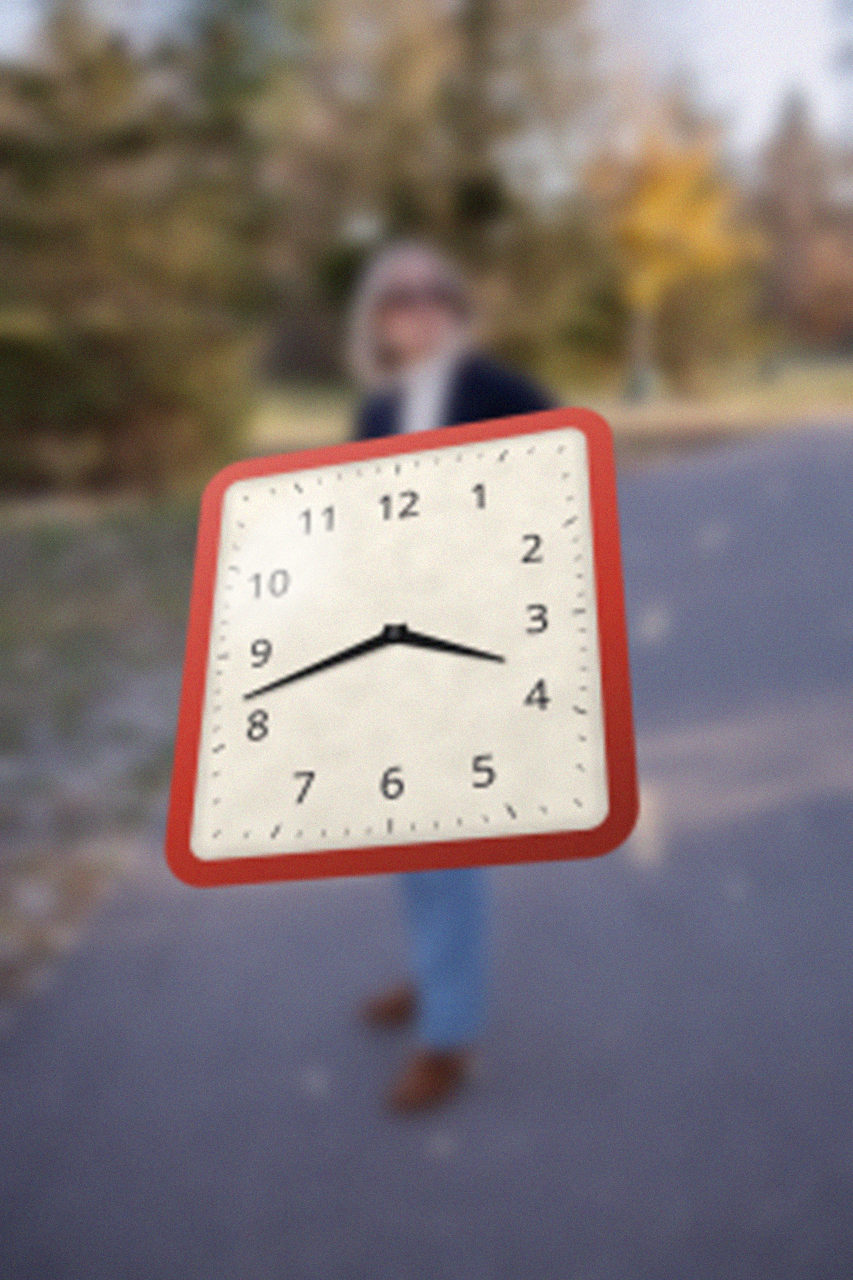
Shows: h=3 m=42
